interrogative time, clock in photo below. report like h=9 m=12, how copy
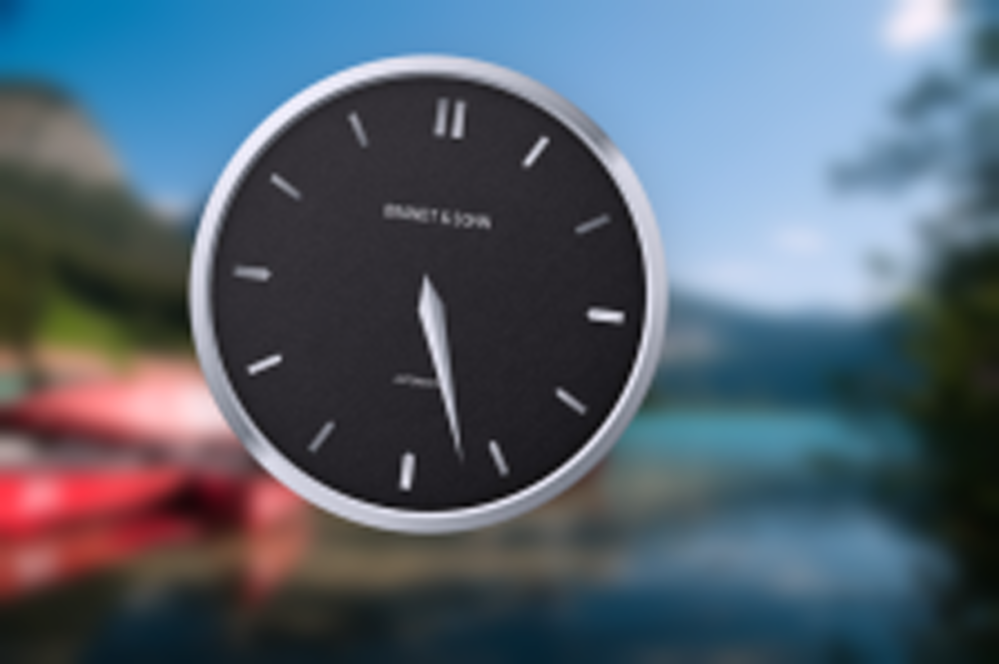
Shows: h=5 m=27
